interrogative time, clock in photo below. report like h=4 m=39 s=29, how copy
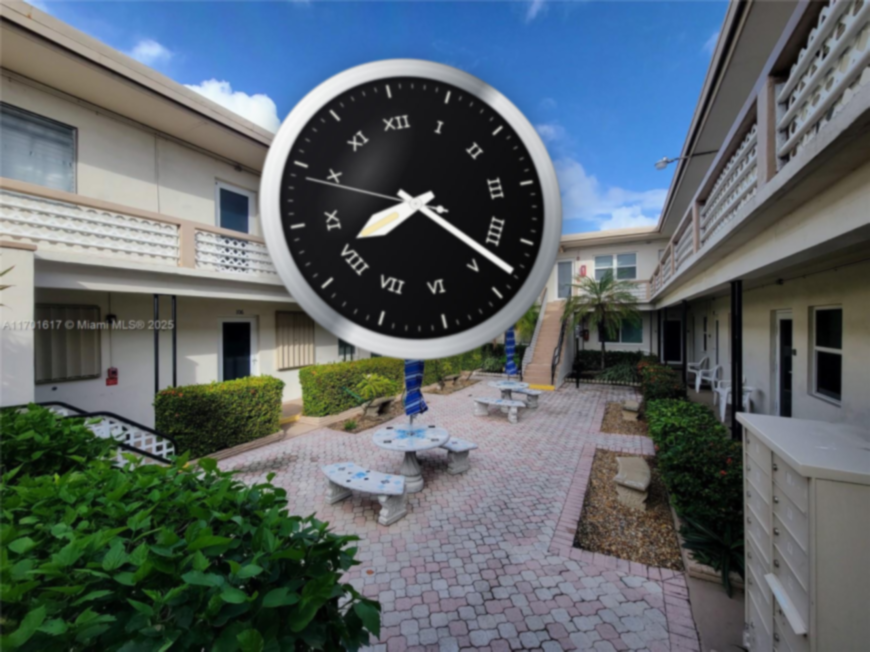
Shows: h=8 m=22 s=49
